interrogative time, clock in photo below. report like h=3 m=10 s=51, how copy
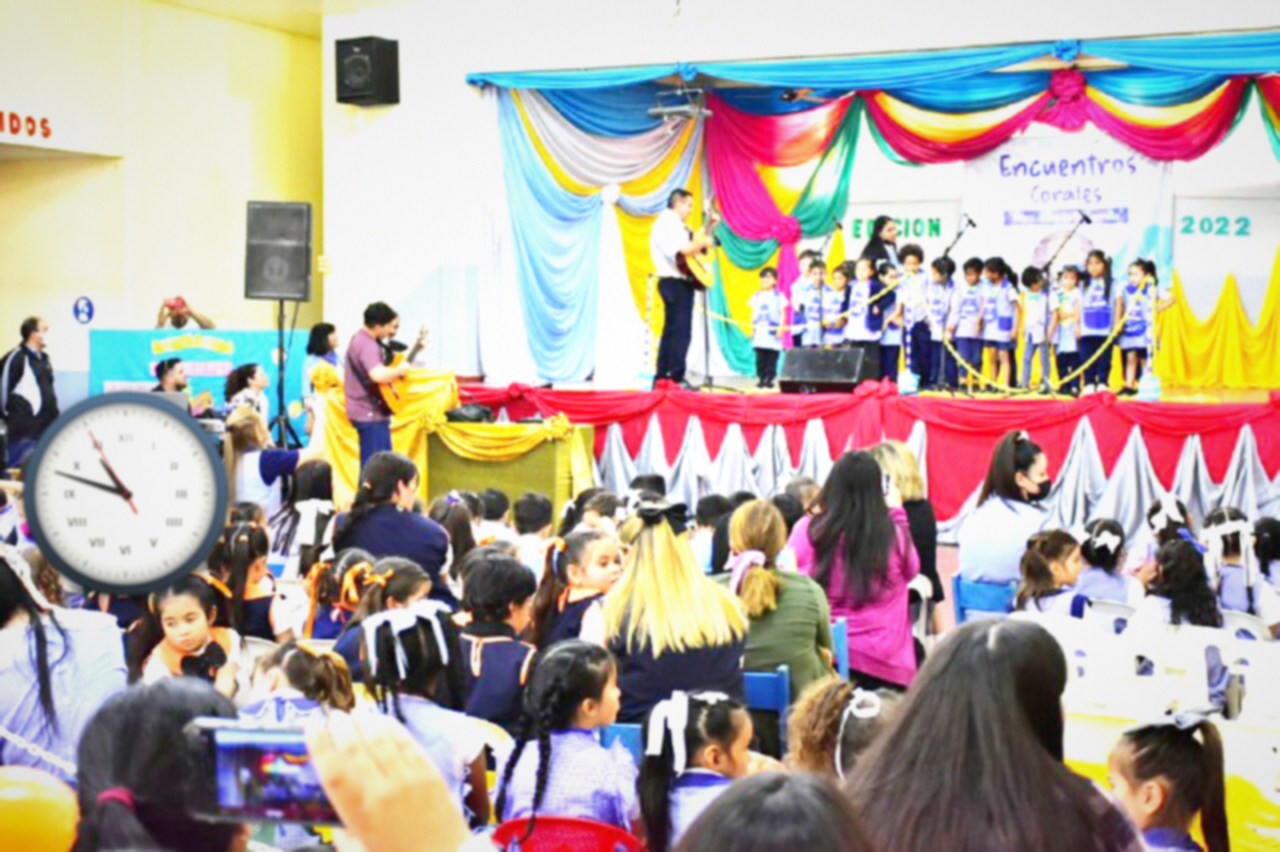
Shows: h=10 m=47 s=55
